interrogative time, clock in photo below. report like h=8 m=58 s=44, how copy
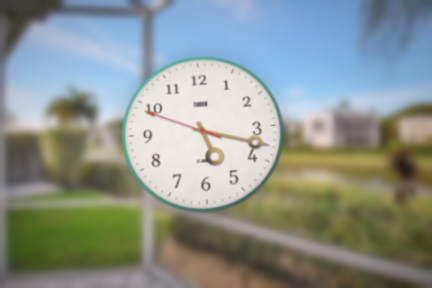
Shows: h=5 m=17 s=49
